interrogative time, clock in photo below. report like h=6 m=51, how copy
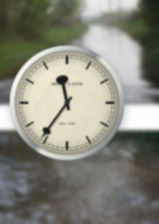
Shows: h=11 m=36
